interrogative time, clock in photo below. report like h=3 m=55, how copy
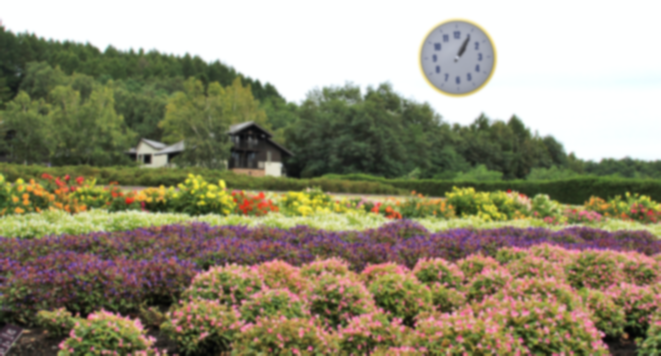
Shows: h=1 m=5
